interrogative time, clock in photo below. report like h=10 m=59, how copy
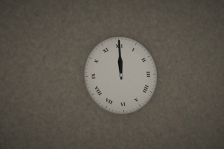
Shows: h=12 m=0
